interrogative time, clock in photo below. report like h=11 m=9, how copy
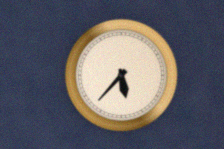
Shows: h=5 m=37
